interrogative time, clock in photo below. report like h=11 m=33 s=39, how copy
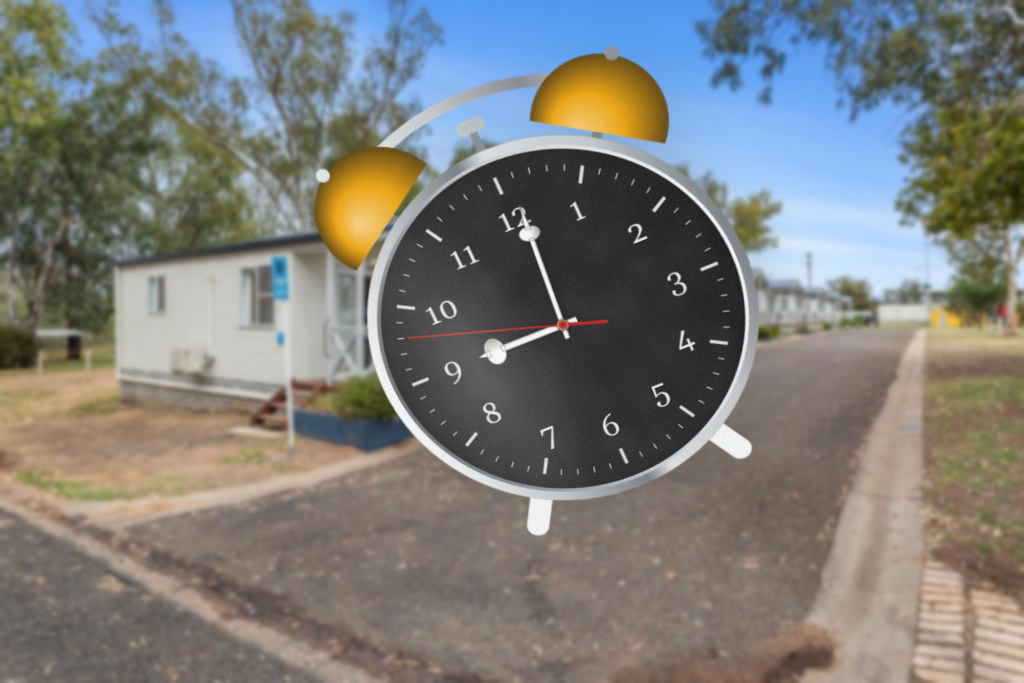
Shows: h=9 m=0 s=48
